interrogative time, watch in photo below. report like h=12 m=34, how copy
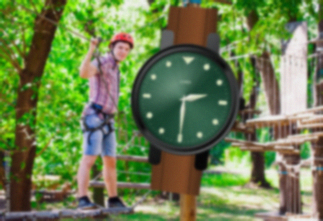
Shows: h=2 m=30
